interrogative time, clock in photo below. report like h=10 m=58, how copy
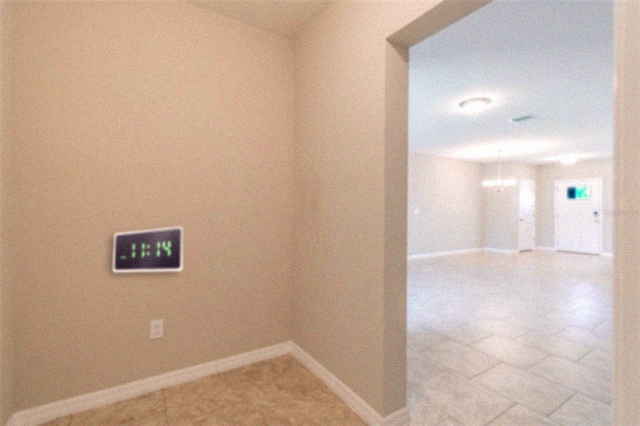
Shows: h=11 m=14
